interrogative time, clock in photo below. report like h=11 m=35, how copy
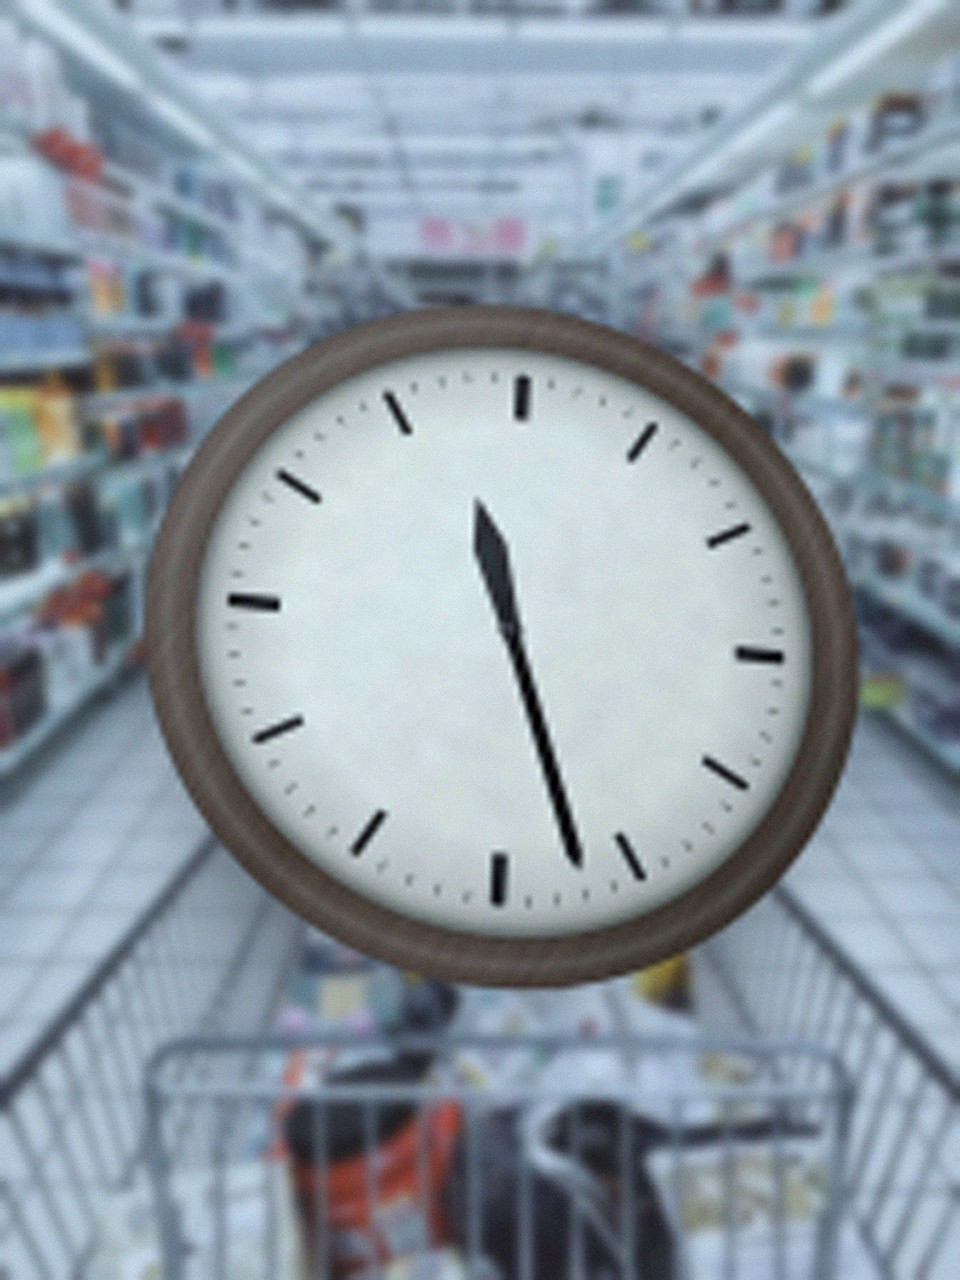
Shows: h=11 m=27
